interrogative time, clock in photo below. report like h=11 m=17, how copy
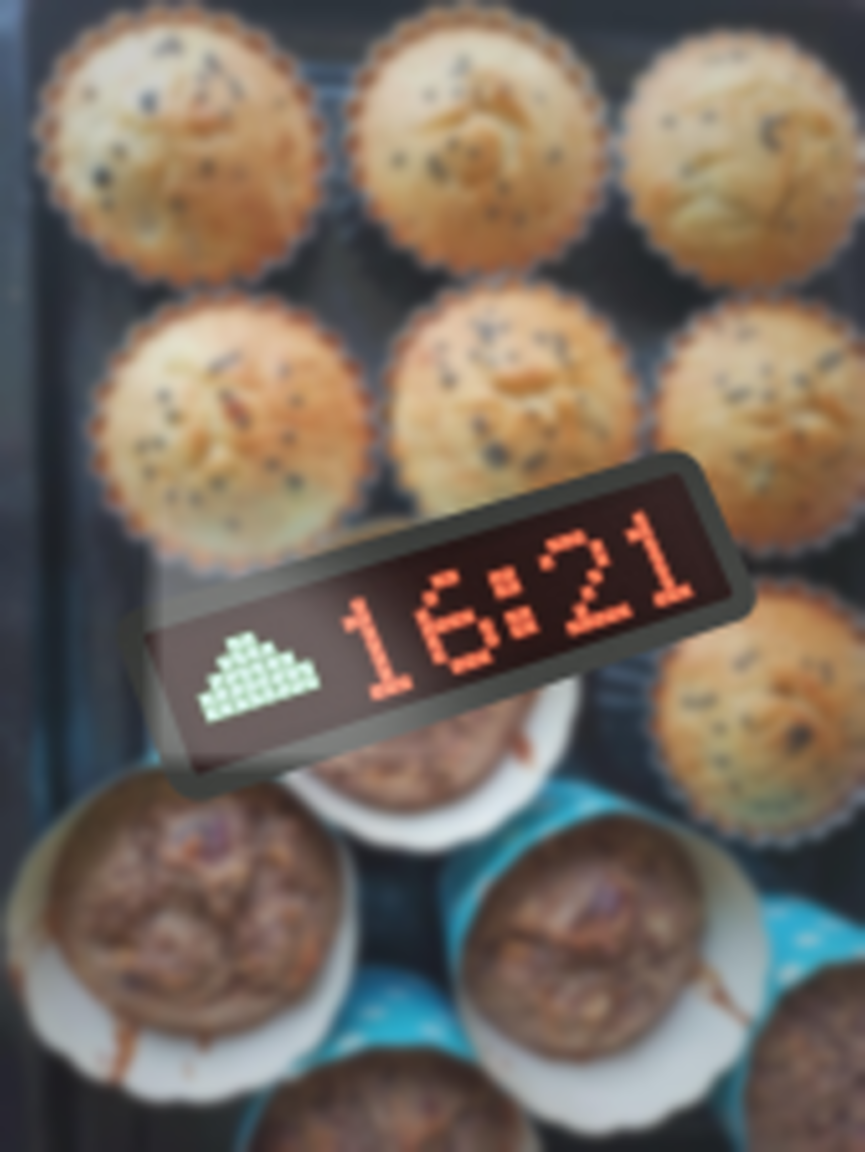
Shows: h=16 m=21
